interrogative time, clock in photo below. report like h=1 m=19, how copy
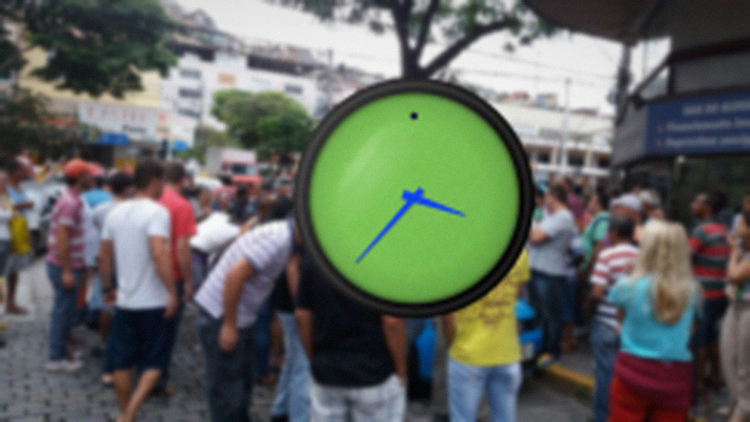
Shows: h=3 m=37
